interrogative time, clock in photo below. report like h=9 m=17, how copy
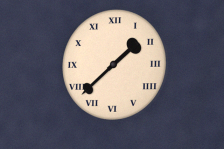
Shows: h=1 m=38
